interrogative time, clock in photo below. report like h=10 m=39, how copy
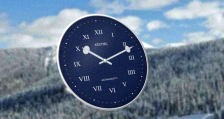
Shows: h=10 m=12
